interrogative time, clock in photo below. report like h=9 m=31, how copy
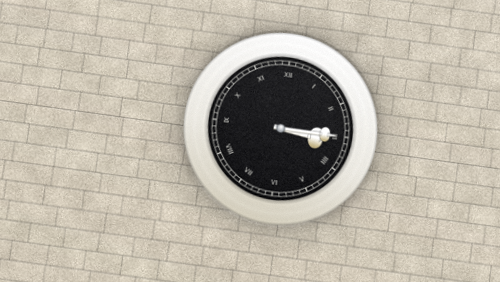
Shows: h=3 m=15
